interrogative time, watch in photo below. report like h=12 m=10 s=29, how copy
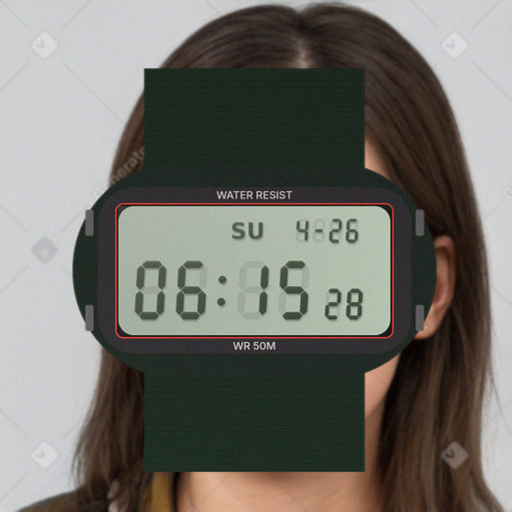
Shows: h=6 m=15 s=28
